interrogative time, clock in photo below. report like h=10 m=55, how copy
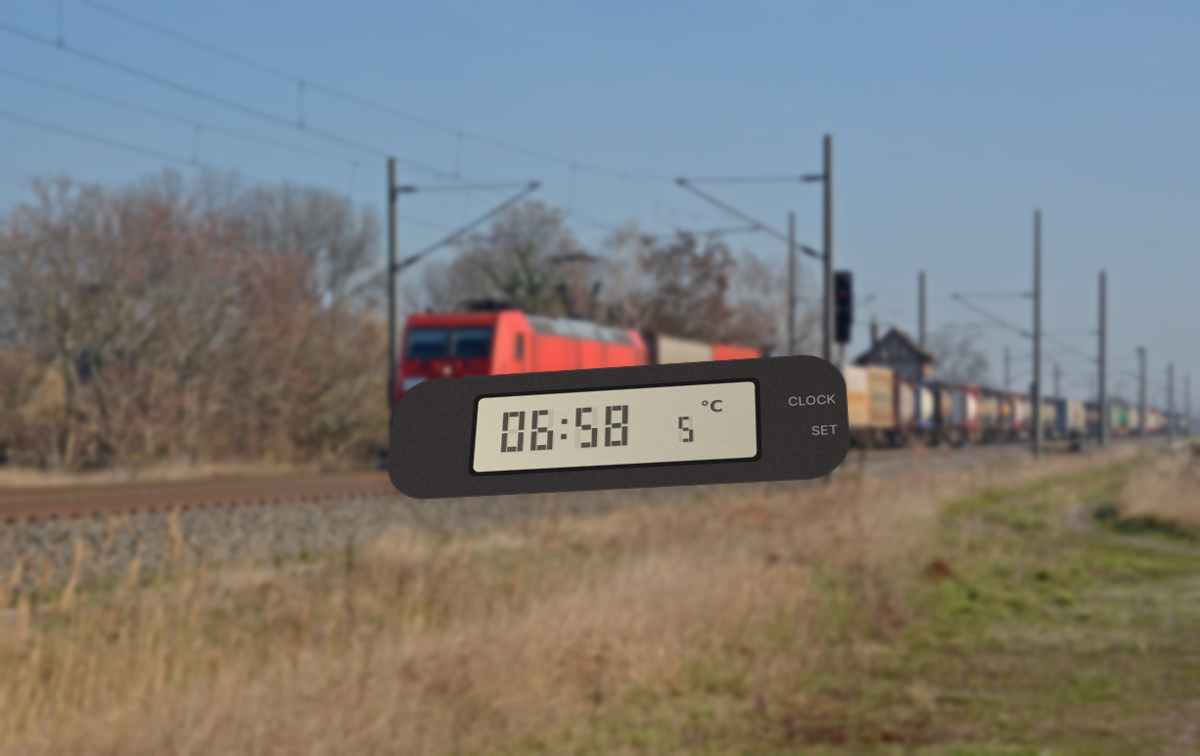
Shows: h=6 m=58
